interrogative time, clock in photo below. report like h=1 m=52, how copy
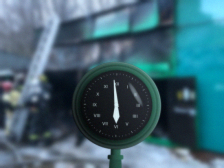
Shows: h=5 m=59
